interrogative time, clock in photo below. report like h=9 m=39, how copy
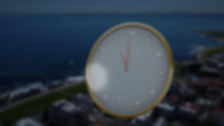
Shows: h=10 m=59
